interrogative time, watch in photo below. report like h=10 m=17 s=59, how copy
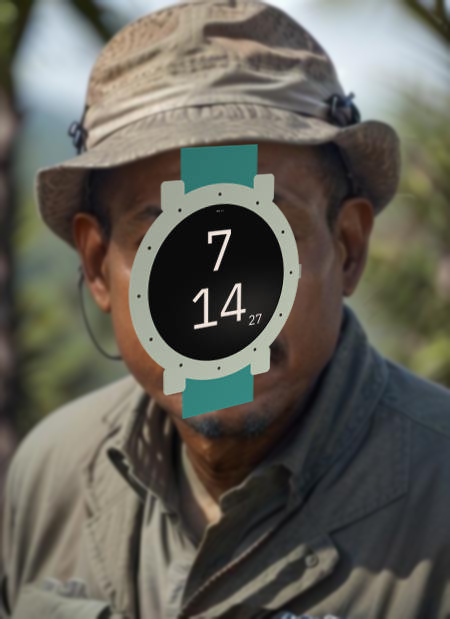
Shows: h=7 m=14 s=27
